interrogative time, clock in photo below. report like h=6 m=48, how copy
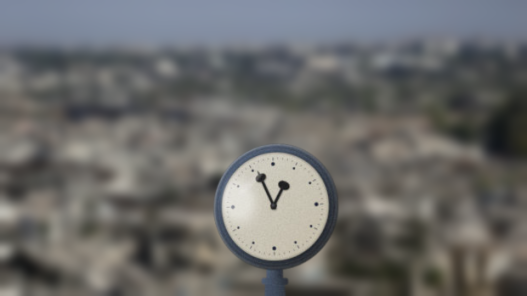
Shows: h=12 m=56
